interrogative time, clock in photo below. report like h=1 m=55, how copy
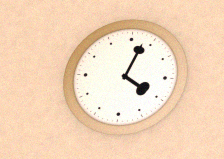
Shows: h=4 m=3
